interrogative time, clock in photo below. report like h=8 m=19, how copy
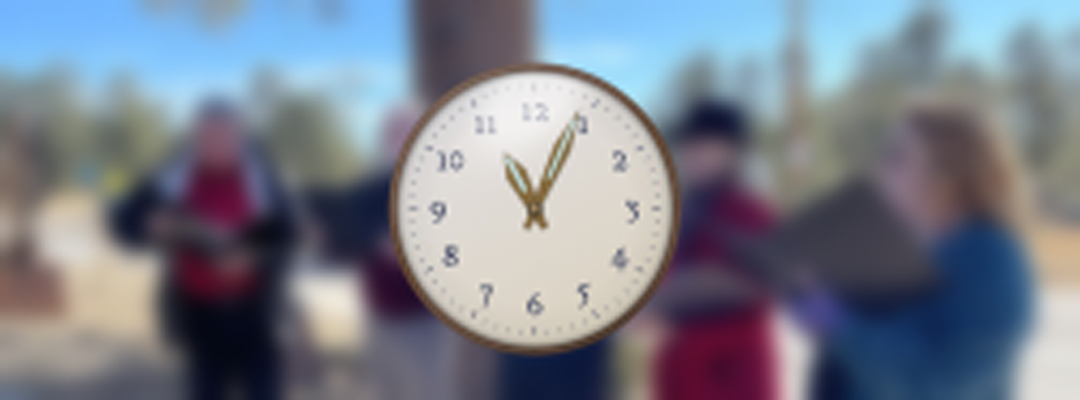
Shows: h=11 m=4
